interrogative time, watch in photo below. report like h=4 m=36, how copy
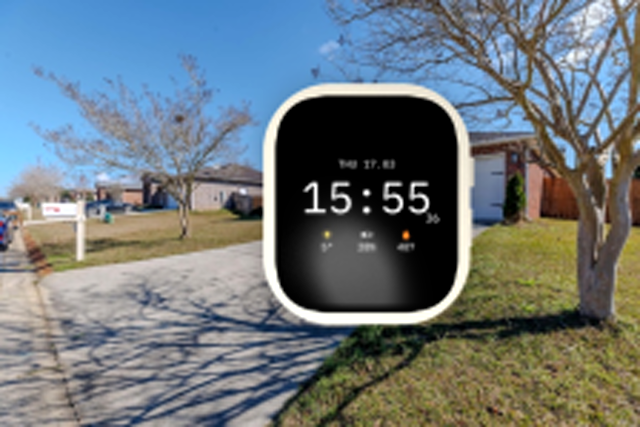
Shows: h=15 m=55
